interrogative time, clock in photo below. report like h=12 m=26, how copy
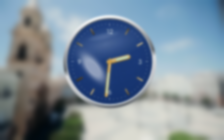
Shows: h=2 m=31
